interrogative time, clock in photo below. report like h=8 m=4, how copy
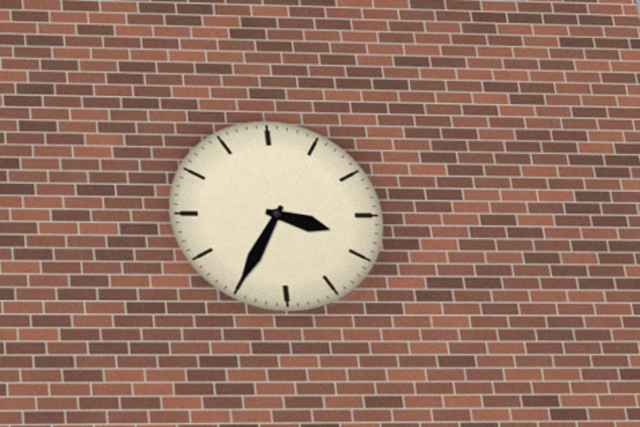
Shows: h=3 m=35
